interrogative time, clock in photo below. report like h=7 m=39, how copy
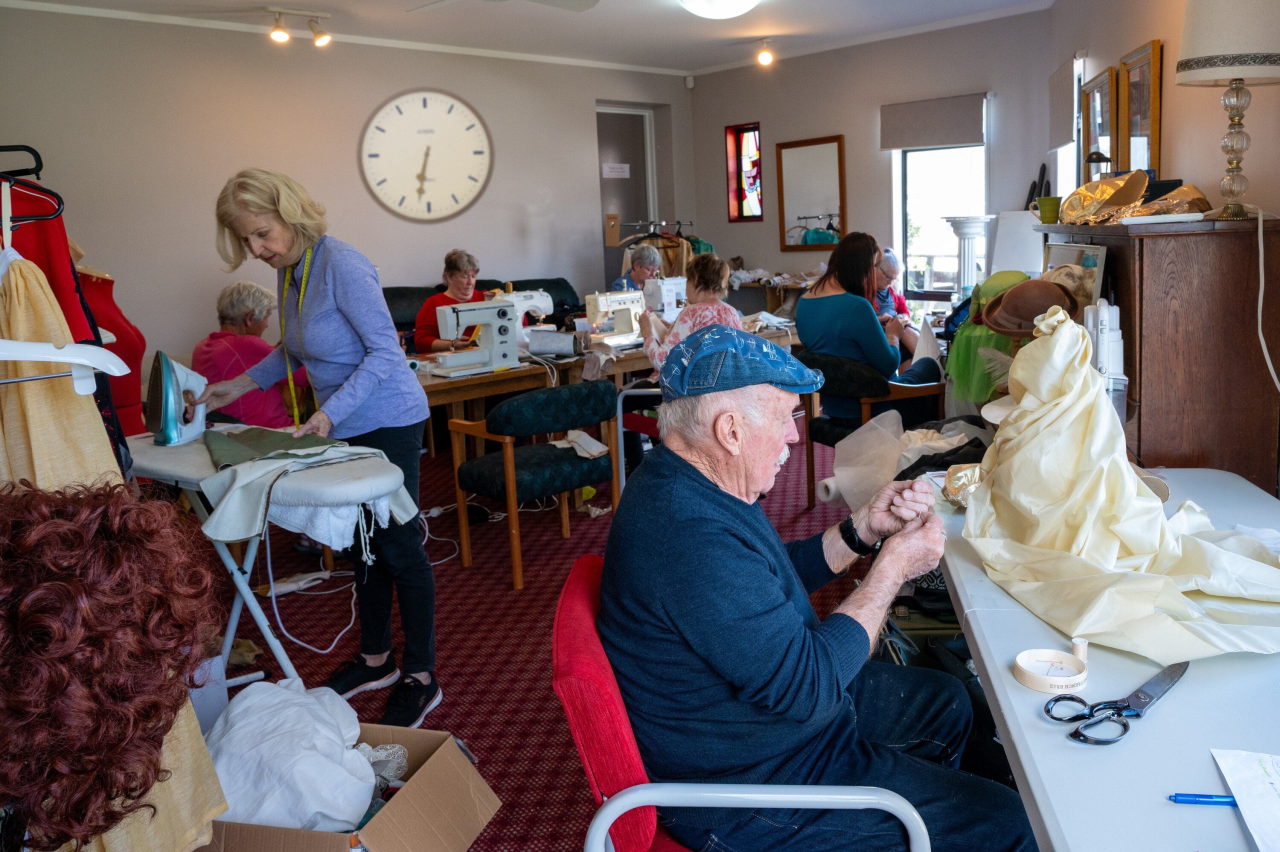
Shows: h=6 m=32
